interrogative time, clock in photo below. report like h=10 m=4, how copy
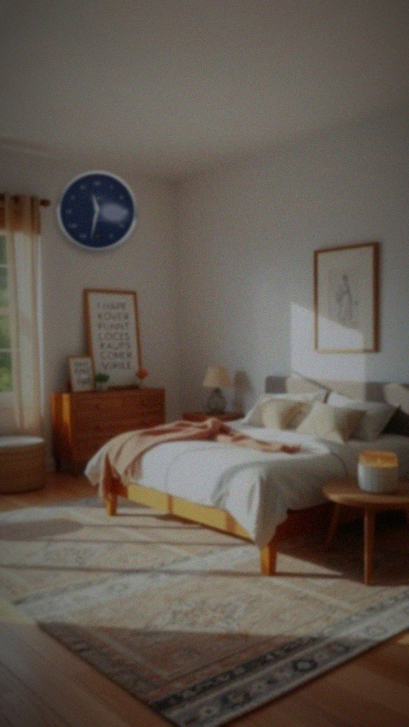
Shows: h=11 m=32
